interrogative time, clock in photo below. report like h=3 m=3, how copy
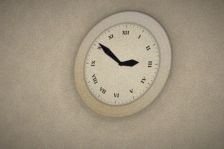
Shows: h=2 m=51
